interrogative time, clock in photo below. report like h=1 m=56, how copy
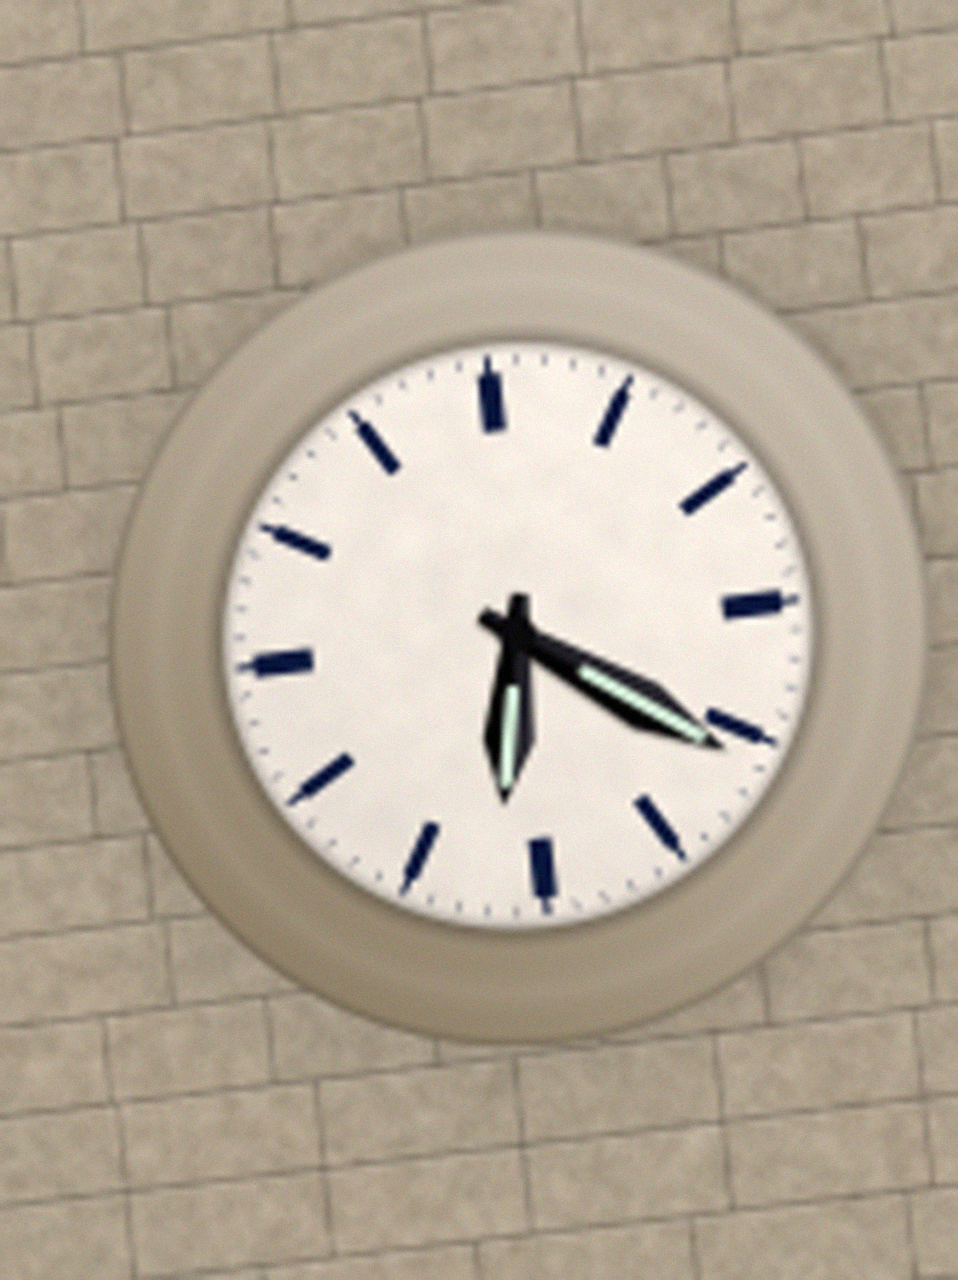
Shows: h=6 m=21
